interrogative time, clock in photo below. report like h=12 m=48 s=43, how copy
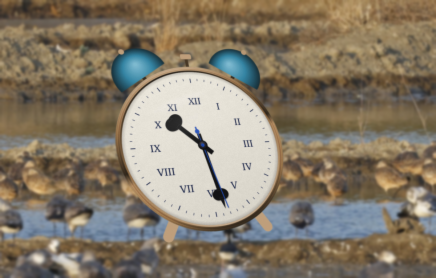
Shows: h=10 m=28 s=28
